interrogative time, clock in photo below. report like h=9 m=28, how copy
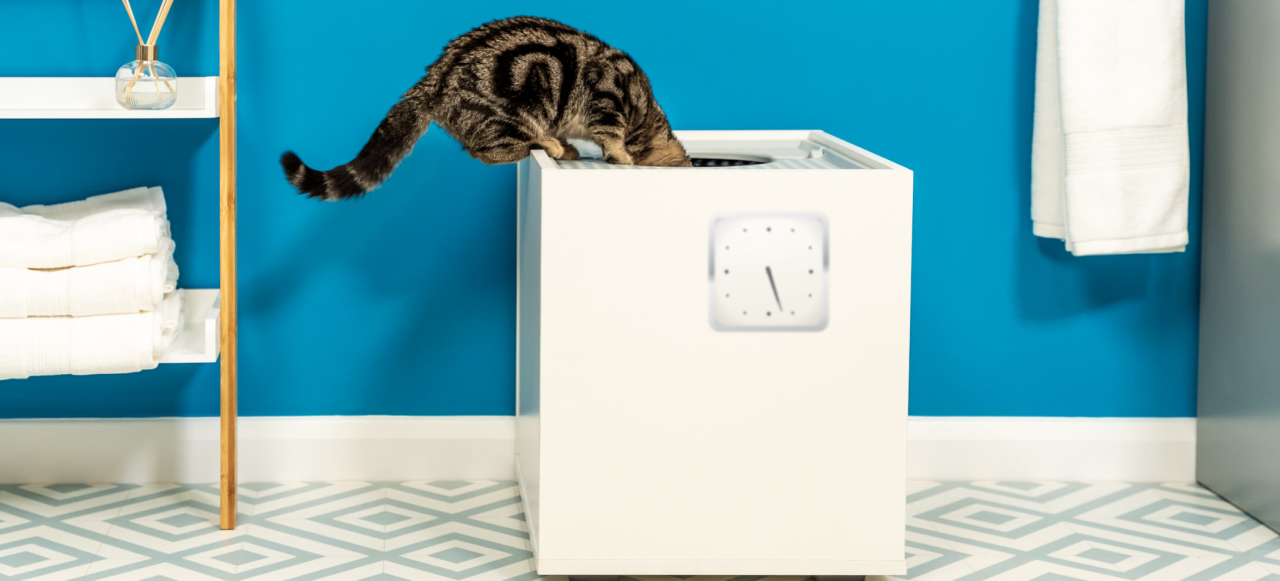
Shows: h=5 m=27
